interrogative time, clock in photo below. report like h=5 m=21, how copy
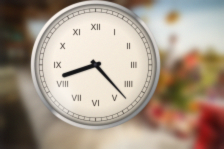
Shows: h=8 m=23
